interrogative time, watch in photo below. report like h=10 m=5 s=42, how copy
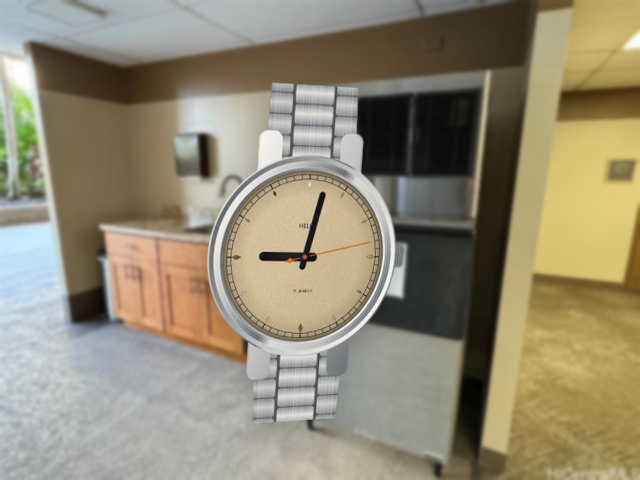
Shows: h=9 m=2 s=13
